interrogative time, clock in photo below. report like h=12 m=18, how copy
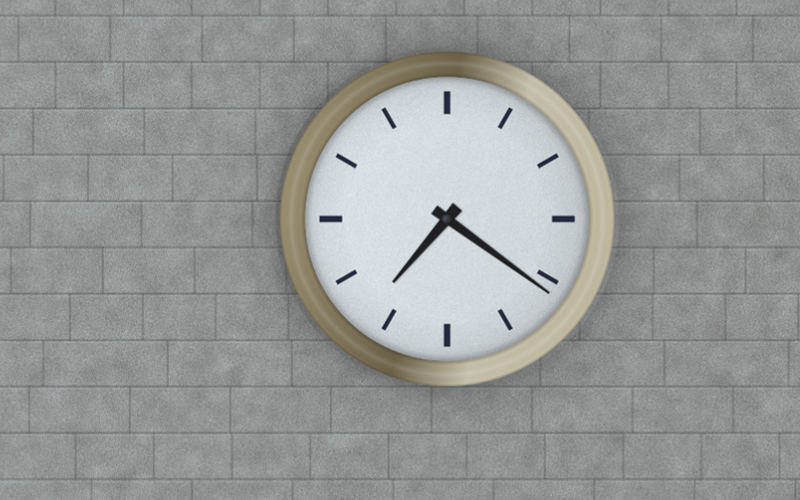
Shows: h=7 m=21
